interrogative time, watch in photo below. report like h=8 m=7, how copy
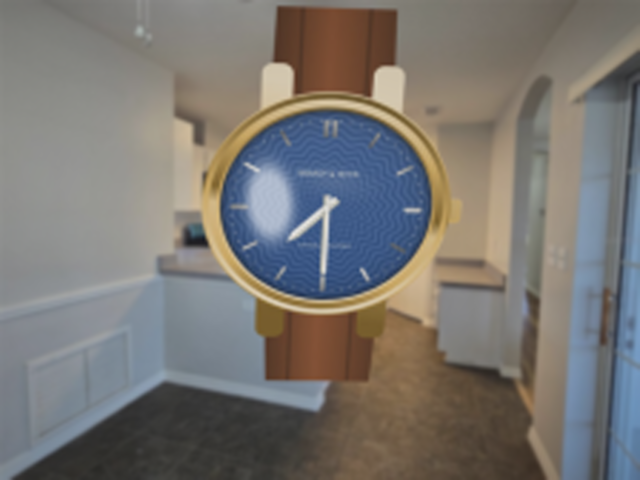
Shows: h=7 m=30
